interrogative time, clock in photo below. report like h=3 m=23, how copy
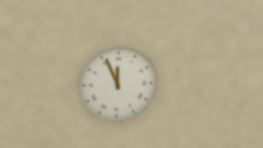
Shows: h=11 m=56
